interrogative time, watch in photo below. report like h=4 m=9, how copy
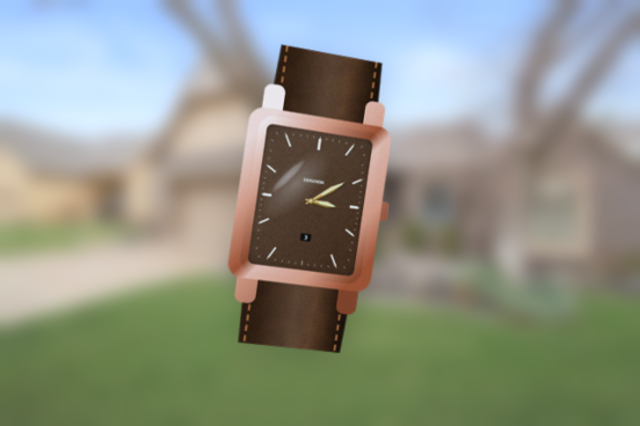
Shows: h=3 m=9
